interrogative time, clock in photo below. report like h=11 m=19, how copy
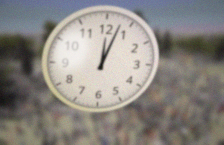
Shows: h=12 m=3
